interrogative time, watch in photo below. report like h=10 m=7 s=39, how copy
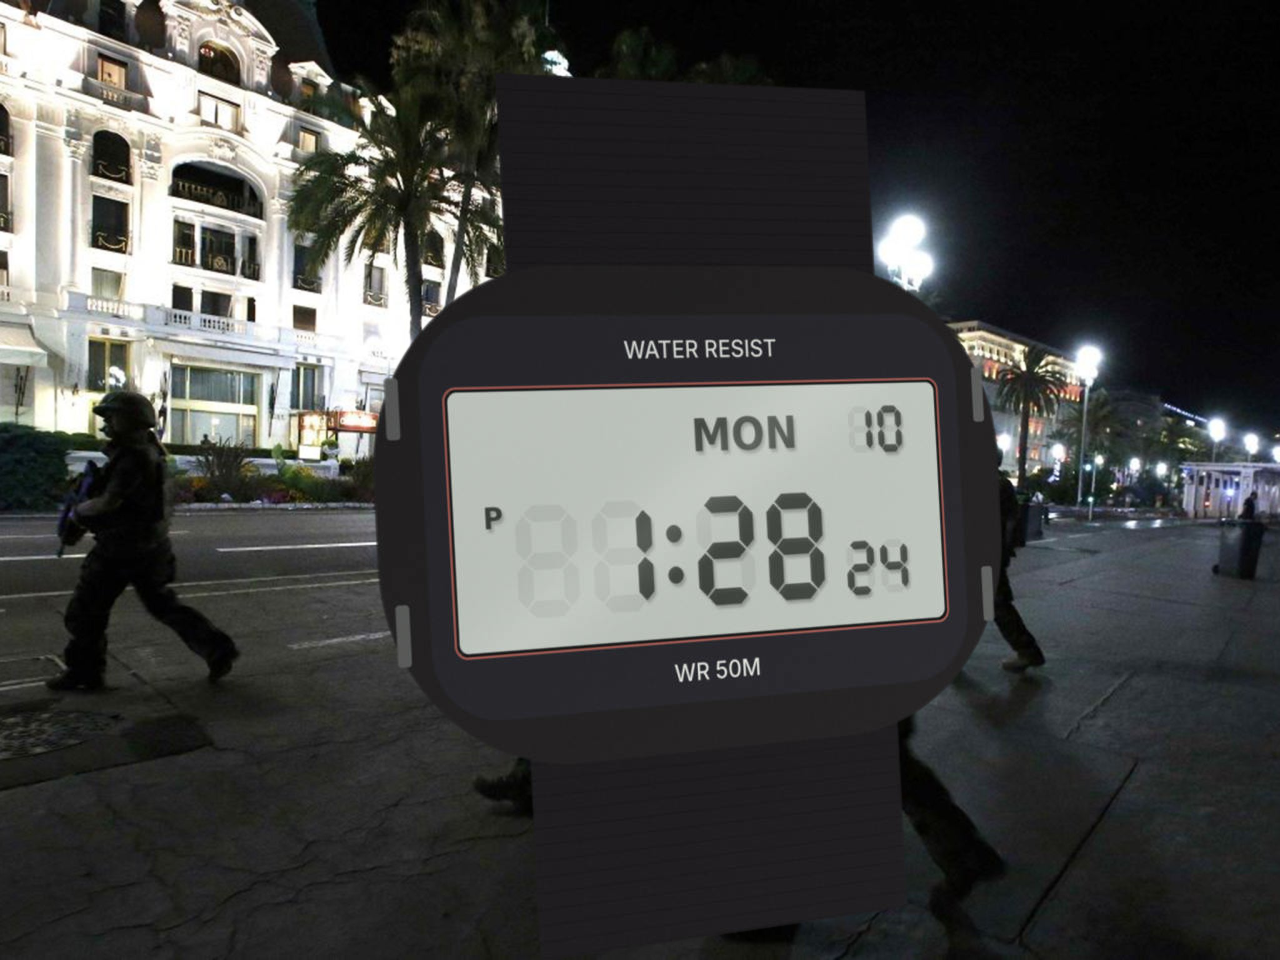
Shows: h=1 m=28 s=24
